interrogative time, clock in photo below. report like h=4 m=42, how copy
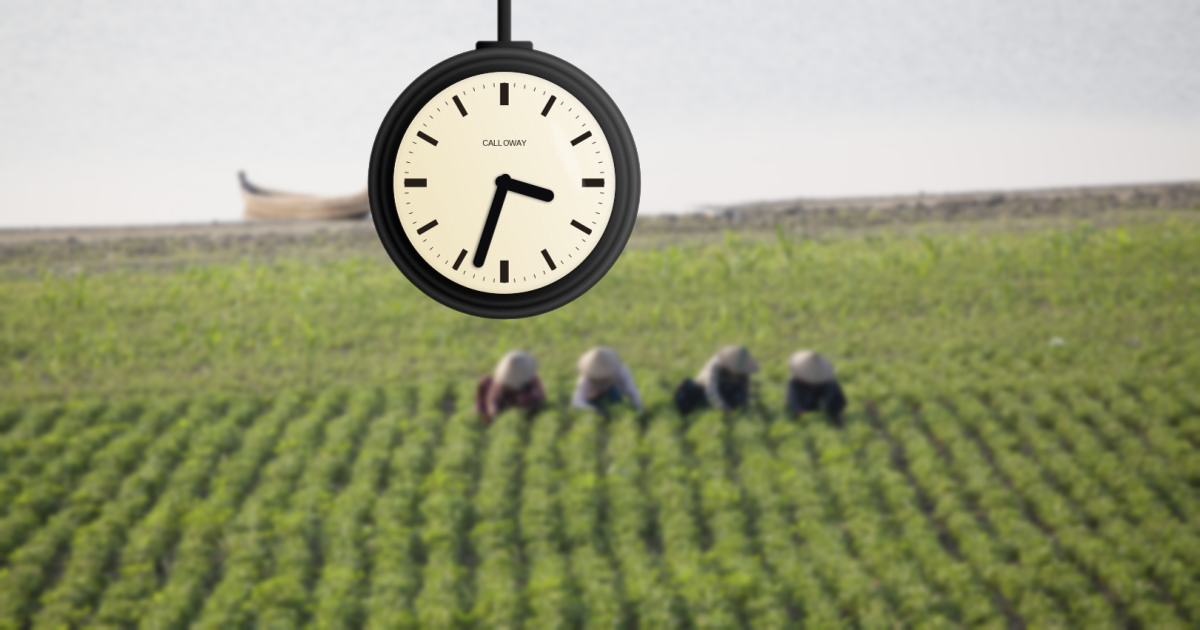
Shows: h=3 m=33
